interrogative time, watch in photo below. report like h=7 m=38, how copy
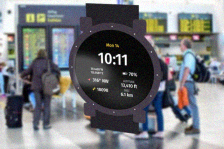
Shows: h=10 m=11
